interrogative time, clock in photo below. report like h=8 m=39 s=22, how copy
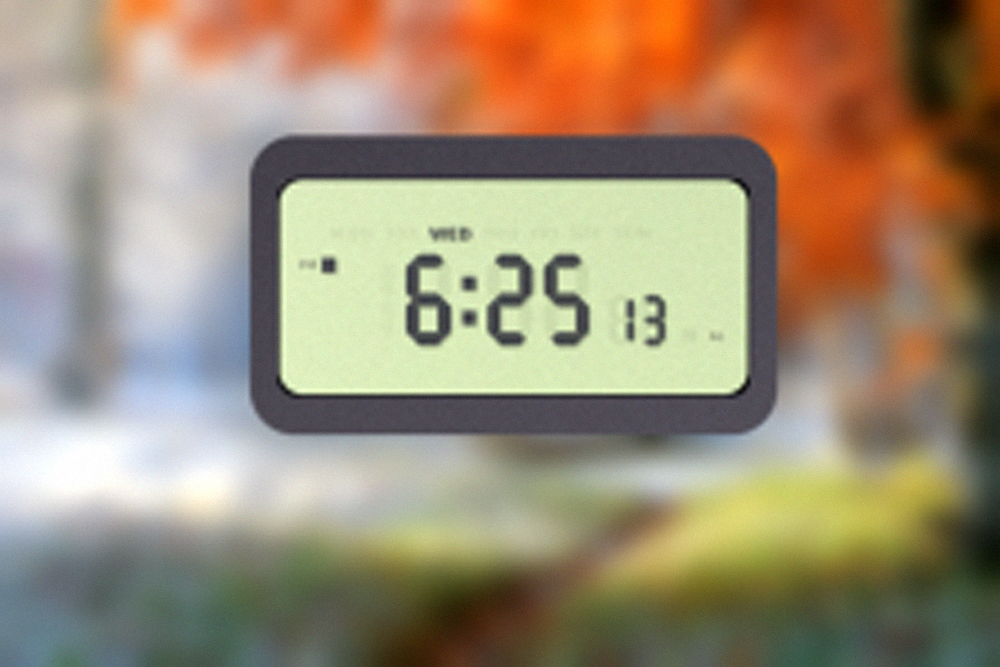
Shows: h=6 m=25 s=13
